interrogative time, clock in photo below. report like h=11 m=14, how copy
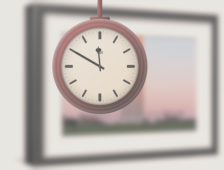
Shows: h=11 m=50
